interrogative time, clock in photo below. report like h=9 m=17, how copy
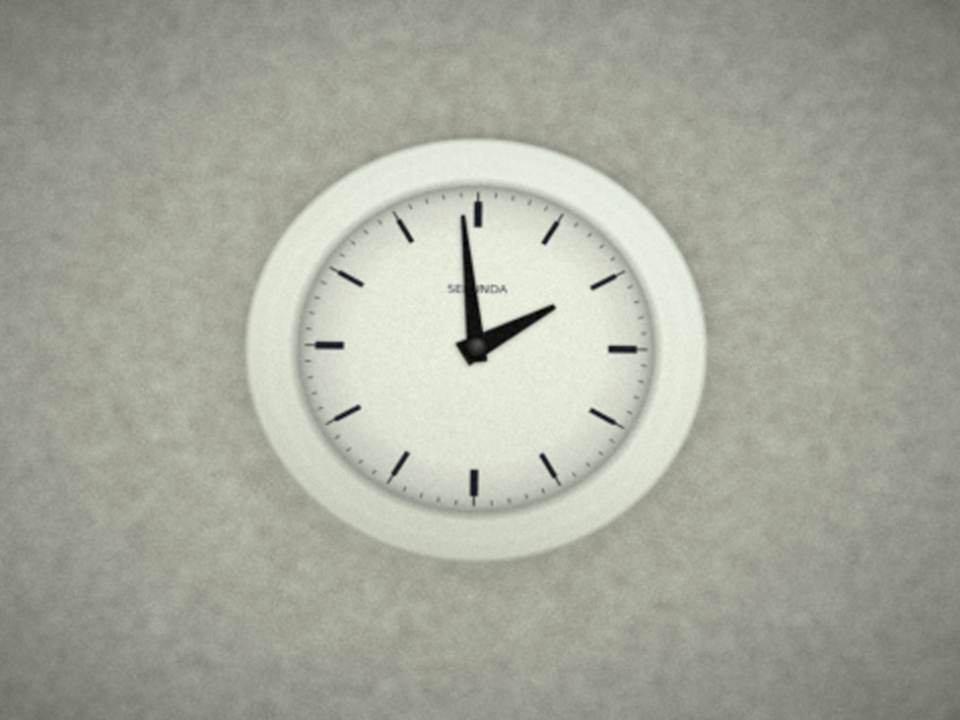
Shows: h=1 m=59
